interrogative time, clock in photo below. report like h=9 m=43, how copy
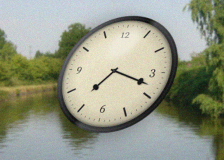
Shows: h=7 m=18
